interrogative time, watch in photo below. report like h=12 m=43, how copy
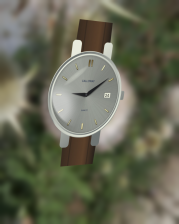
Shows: h=9 m=9
